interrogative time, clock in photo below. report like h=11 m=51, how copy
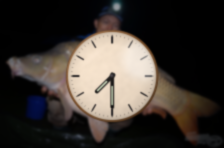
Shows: h=7 m=30
